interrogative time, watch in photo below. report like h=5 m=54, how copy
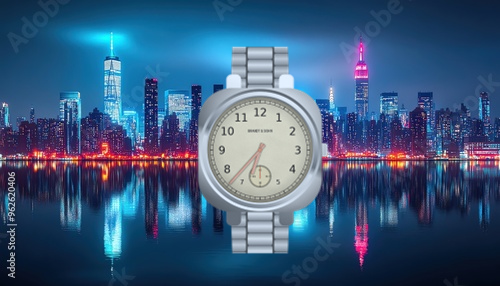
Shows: h=6 m=37
